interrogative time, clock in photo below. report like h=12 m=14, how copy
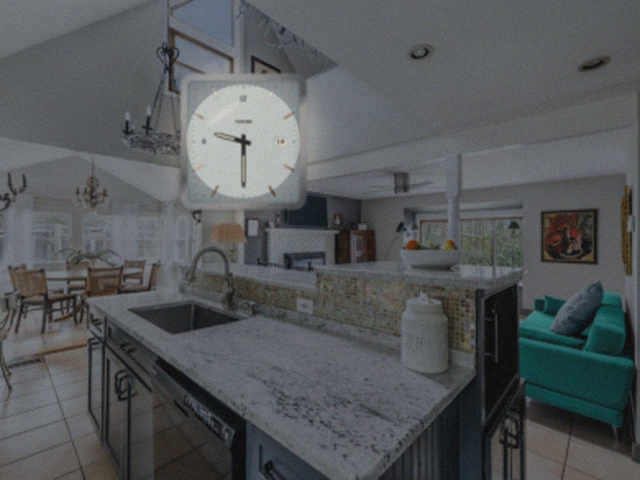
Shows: h=9 m=30
